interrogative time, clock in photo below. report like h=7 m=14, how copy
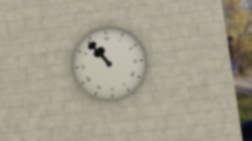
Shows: h=10 m=54
